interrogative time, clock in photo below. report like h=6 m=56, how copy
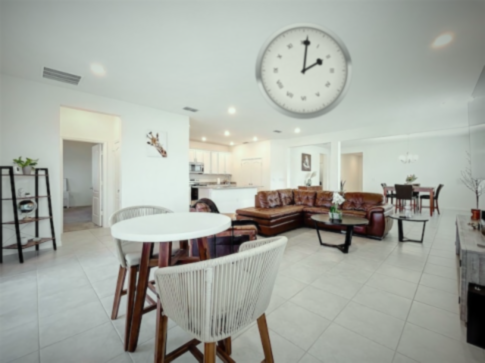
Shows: h=2 m=1
